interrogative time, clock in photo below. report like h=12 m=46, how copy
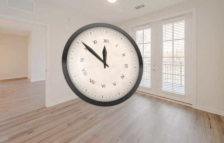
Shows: h=11 m=51
